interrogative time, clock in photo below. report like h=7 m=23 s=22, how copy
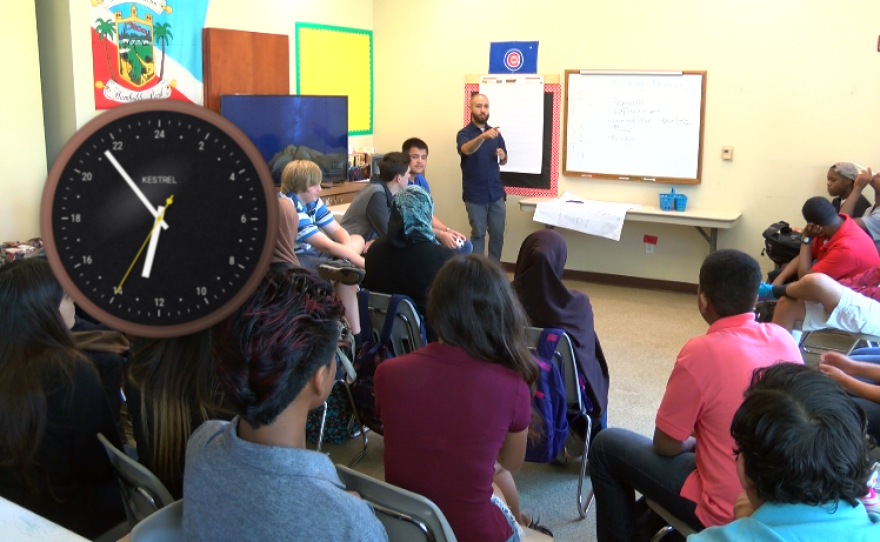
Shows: h=12 m=53 s=35
